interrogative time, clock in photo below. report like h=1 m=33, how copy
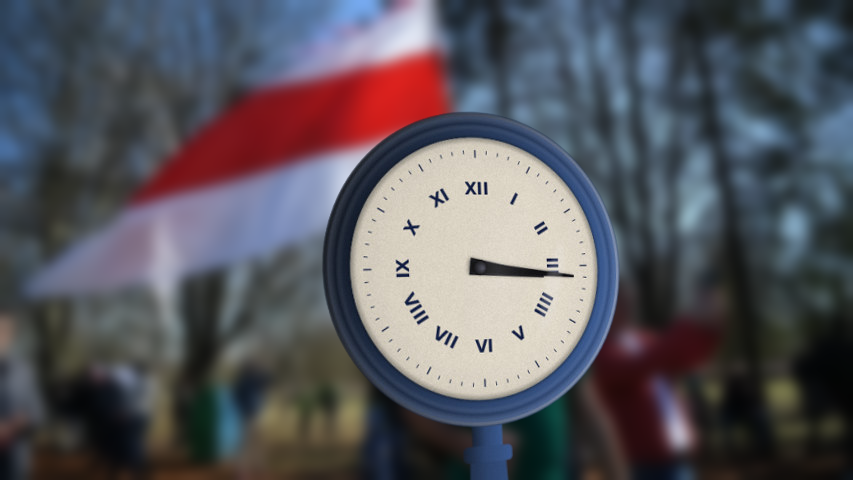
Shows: h=3 m=16
